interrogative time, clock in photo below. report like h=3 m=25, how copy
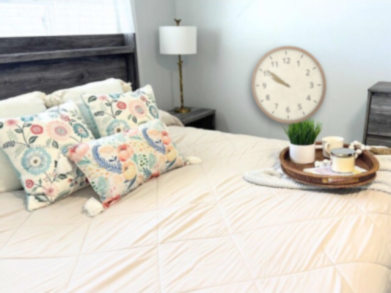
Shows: h=9 m=51
